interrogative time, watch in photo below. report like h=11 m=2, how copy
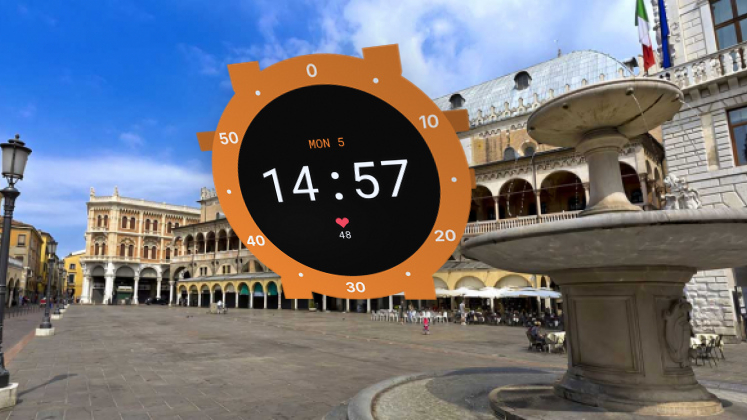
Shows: h=14 m=57
